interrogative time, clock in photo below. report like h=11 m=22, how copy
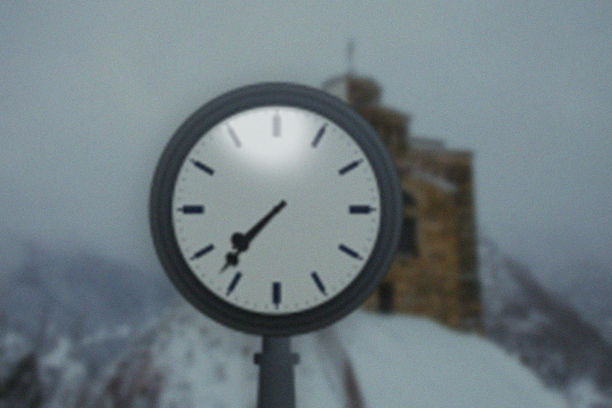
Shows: h=7 m=37
